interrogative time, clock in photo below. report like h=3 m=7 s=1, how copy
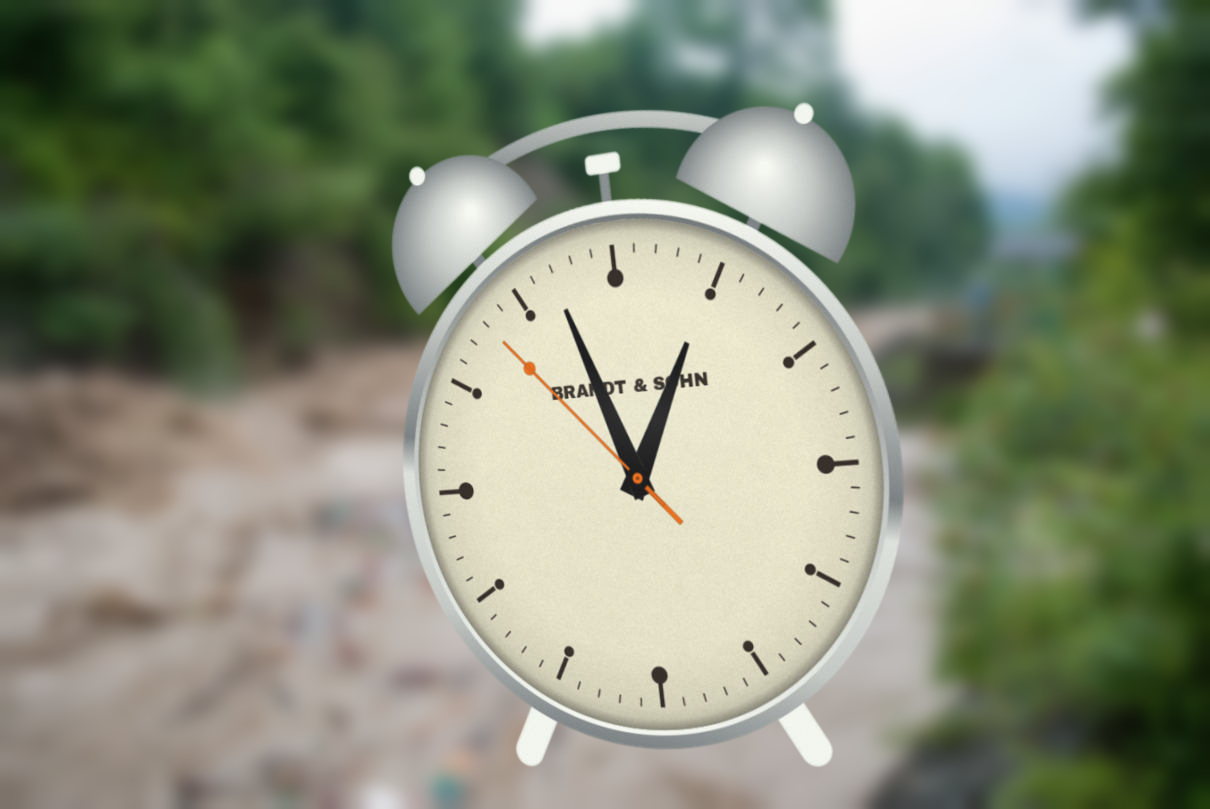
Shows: h=12 m=56 s=53
